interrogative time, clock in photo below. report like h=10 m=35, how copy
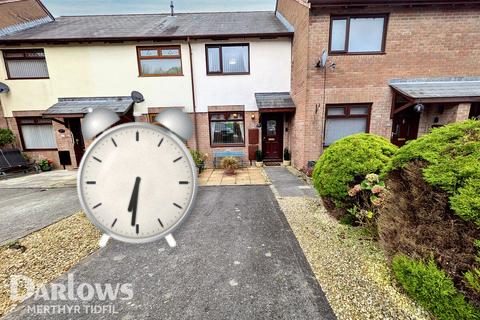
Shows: h=6 m=31
